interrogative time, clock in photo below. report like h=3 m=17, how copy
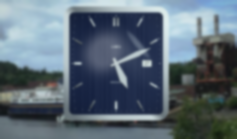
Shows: h=5 m=11
